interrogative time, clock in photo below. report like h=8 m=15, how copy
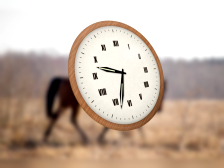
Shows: h=9 m=33
